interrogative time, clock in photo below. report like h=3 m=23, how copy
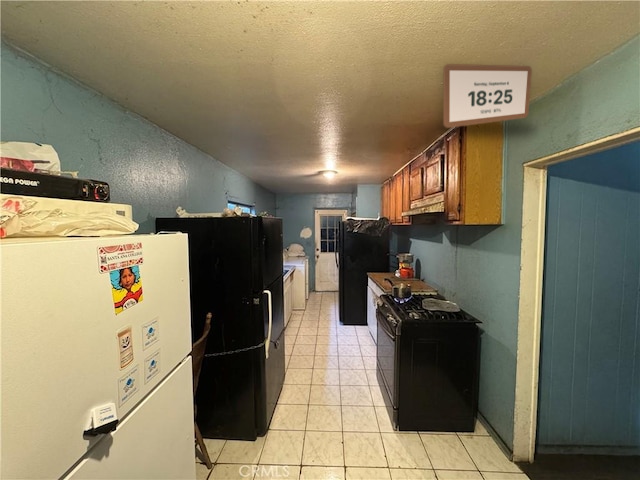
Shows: h=18 m=25
